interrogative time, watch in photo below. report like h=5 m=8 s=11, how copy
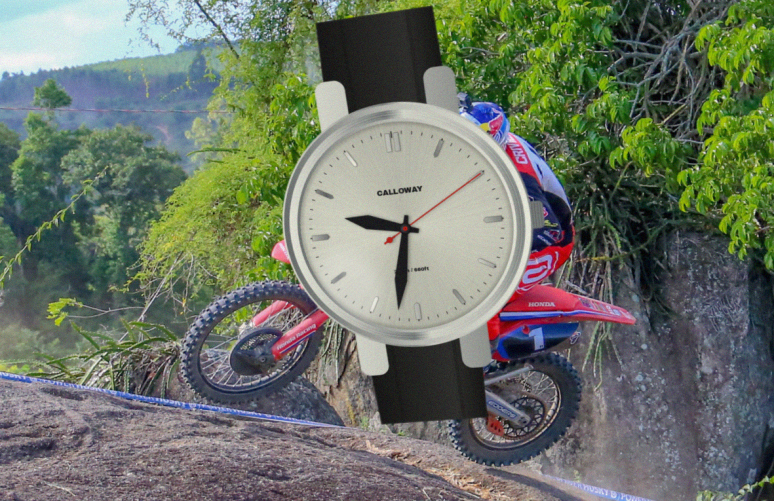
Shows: h=9 m=32 s=10
